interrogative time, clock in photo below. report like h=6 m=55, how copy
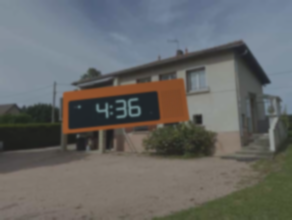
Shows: h=4 m=36
